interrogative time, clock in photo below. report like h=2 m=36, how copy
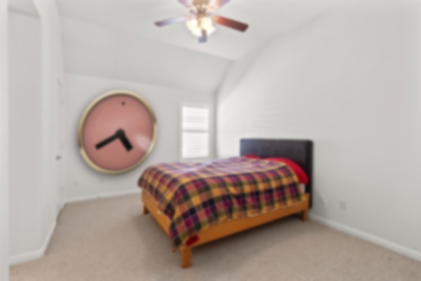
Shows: h=4 m=40
